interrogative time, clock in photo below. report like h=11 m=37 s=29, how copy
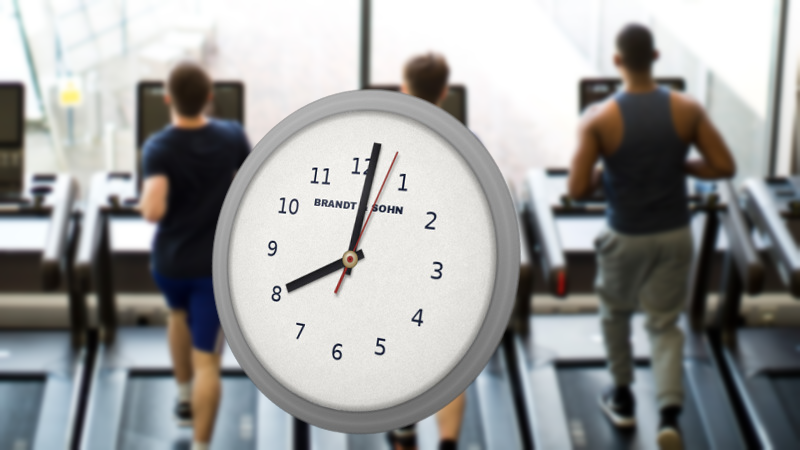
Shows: h=8 m=1 s=3
